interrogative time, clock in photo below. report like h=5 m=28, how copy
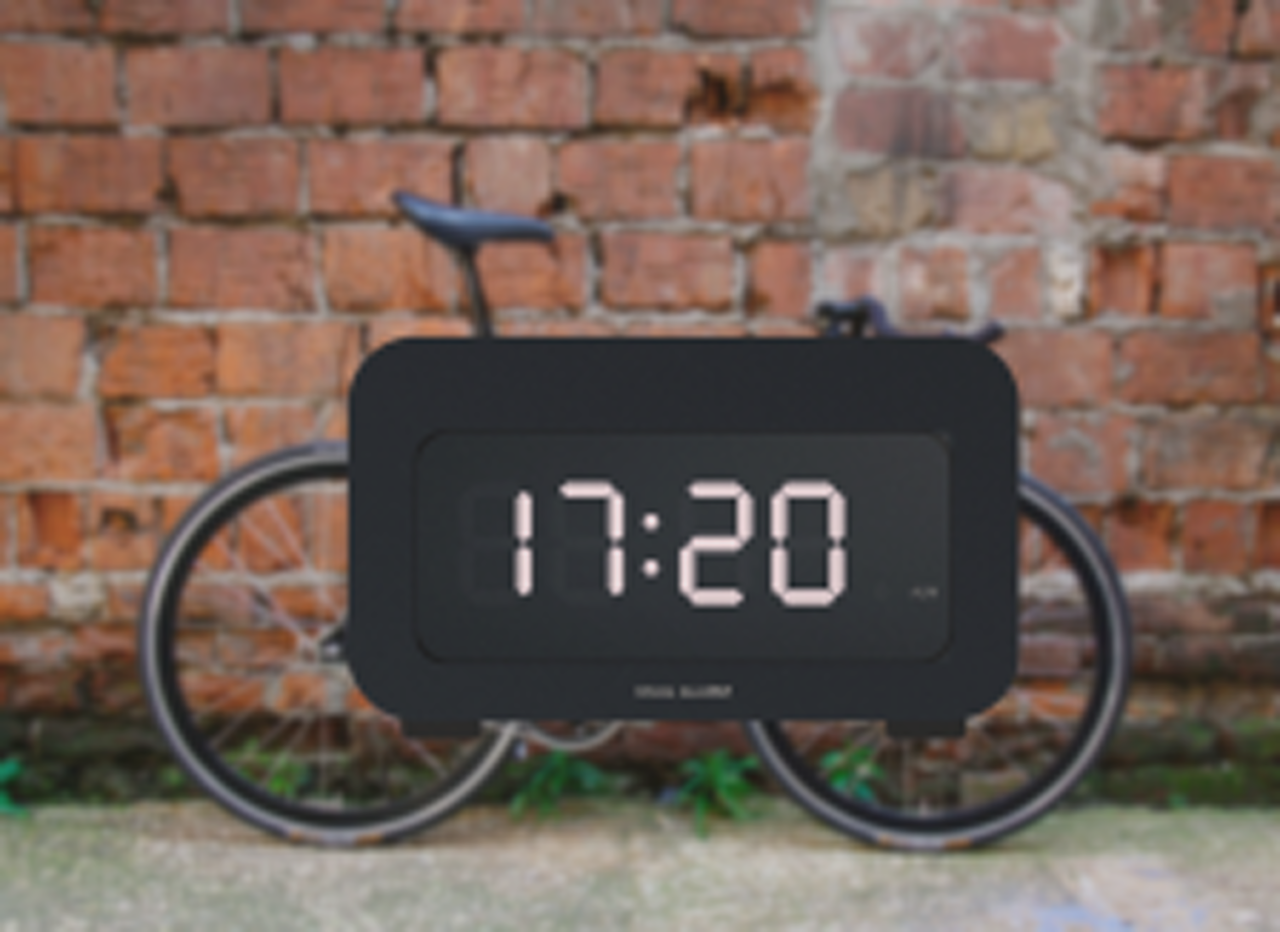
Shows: h=17 m=20
